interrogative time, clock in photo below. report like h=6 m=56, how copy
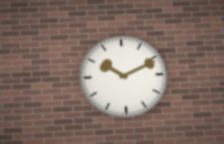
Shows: h=10 m=11
